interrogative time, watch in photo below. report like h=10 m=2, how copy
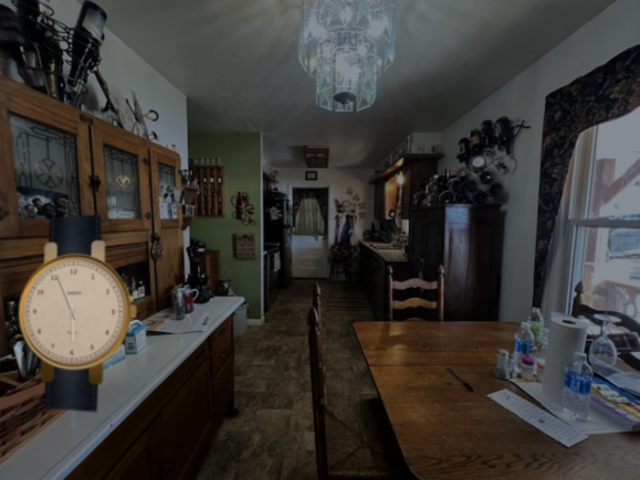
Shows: h=5 m=56
